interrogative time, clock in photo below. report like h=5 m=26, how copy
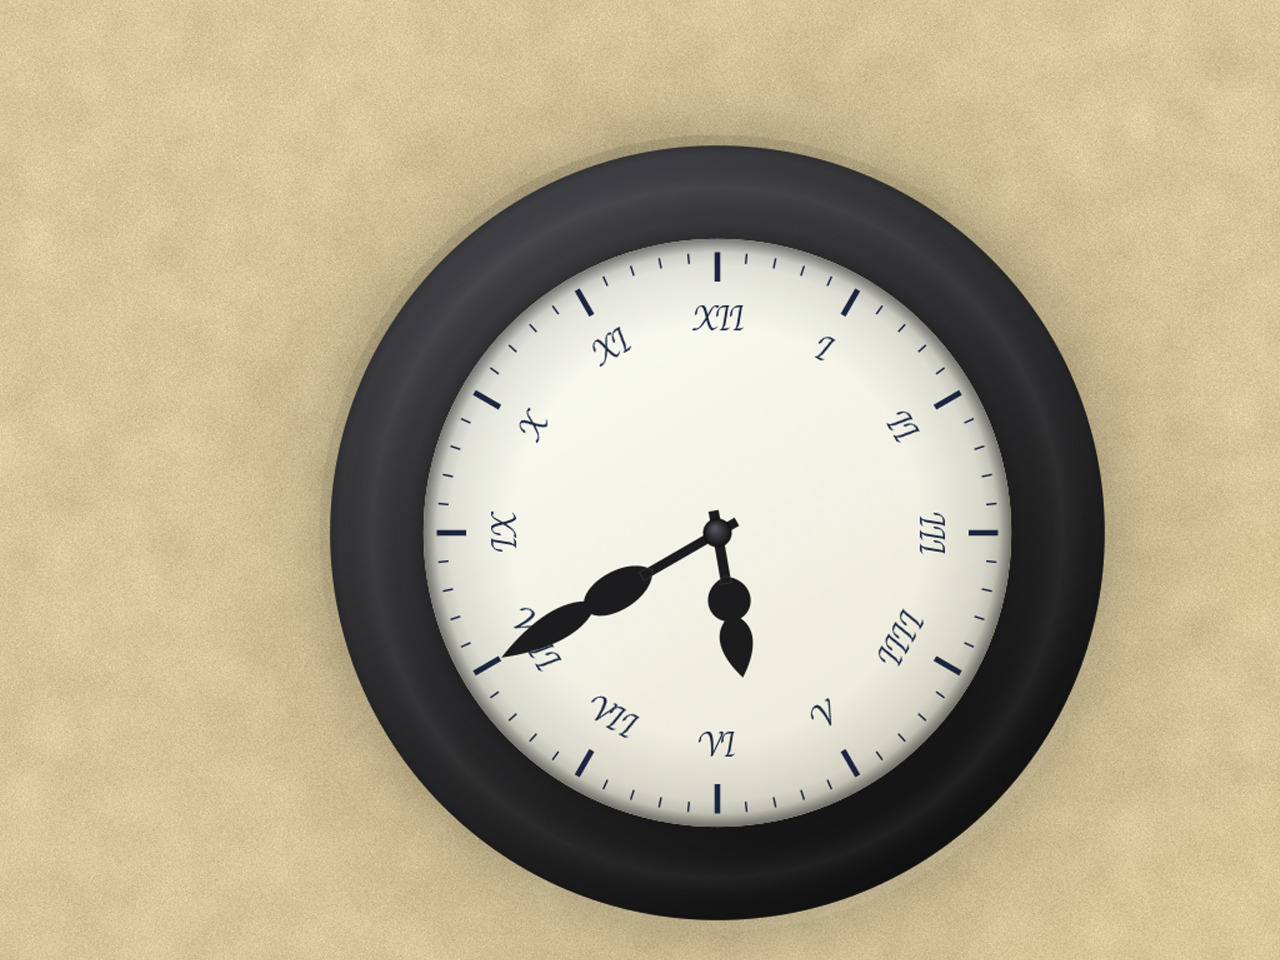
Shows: h=5 m=40
